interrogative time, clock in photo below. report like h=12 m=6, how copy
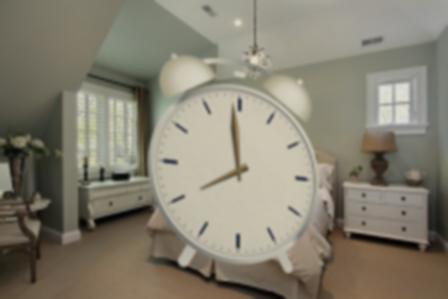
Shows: h=7 m=59
